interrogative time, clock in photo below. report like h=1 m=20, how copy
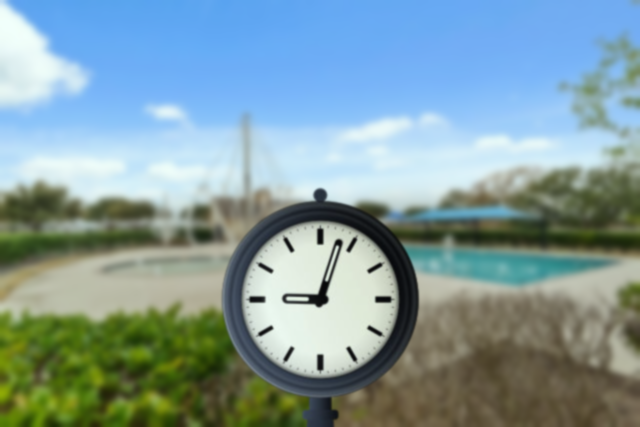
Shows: h=9 m=3
